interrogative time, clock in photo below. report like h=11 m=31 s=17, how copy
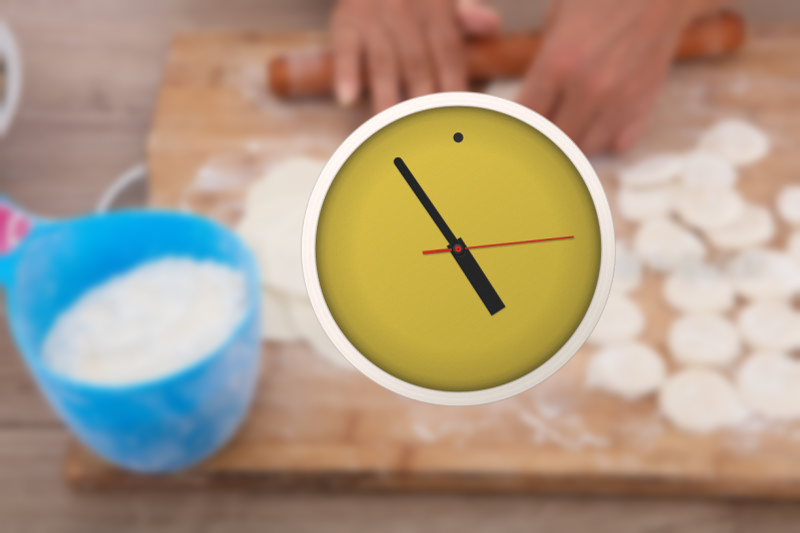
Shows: h=4 m=54 s=14
